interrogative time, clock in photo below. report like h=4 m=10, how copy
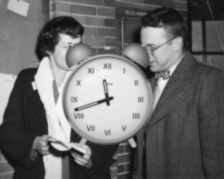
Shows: h=11 m=42
